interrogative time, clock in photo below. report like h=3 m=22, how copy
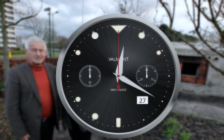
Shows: h=12 m=20
